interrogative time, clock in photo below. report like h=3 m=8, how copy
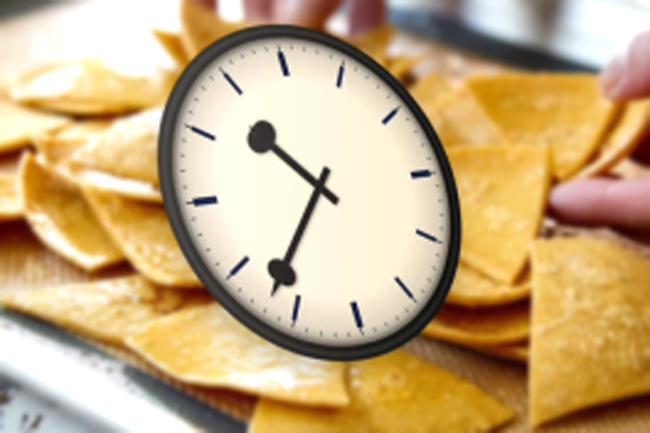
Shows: h=10 m=37
